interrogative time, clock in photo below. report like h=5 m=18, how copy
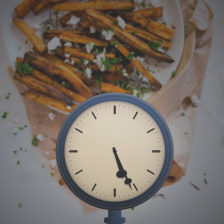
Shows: h=5 m=26
